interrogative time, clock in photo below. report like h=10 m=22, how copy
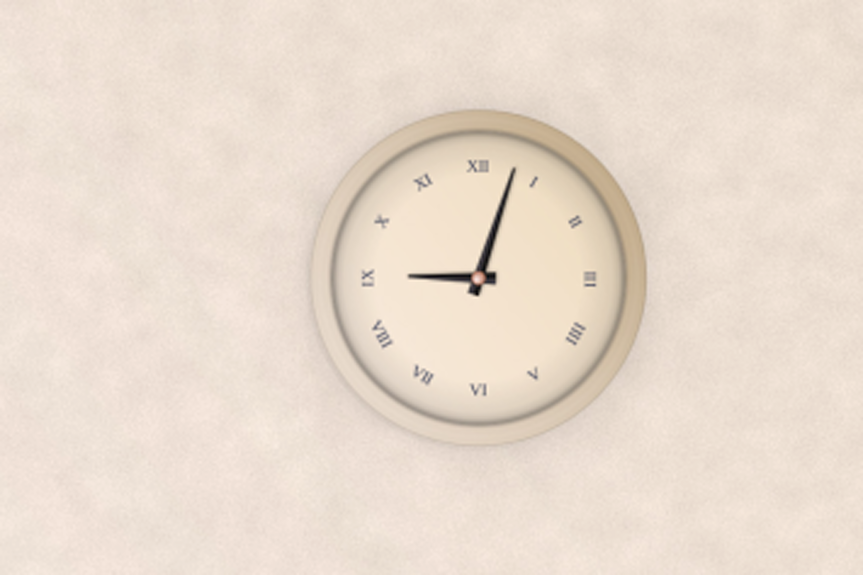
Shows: h=9 m=3
